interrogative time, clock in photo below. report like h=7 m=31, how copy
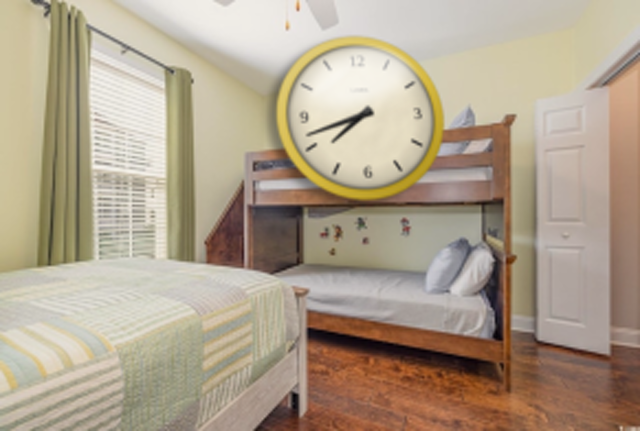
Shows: h=7 m=42
